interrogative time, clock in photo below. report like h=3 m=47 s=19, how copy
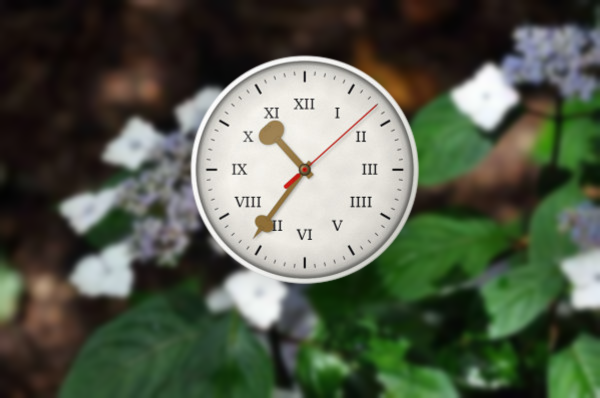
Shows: h=10 m=36 s=8
